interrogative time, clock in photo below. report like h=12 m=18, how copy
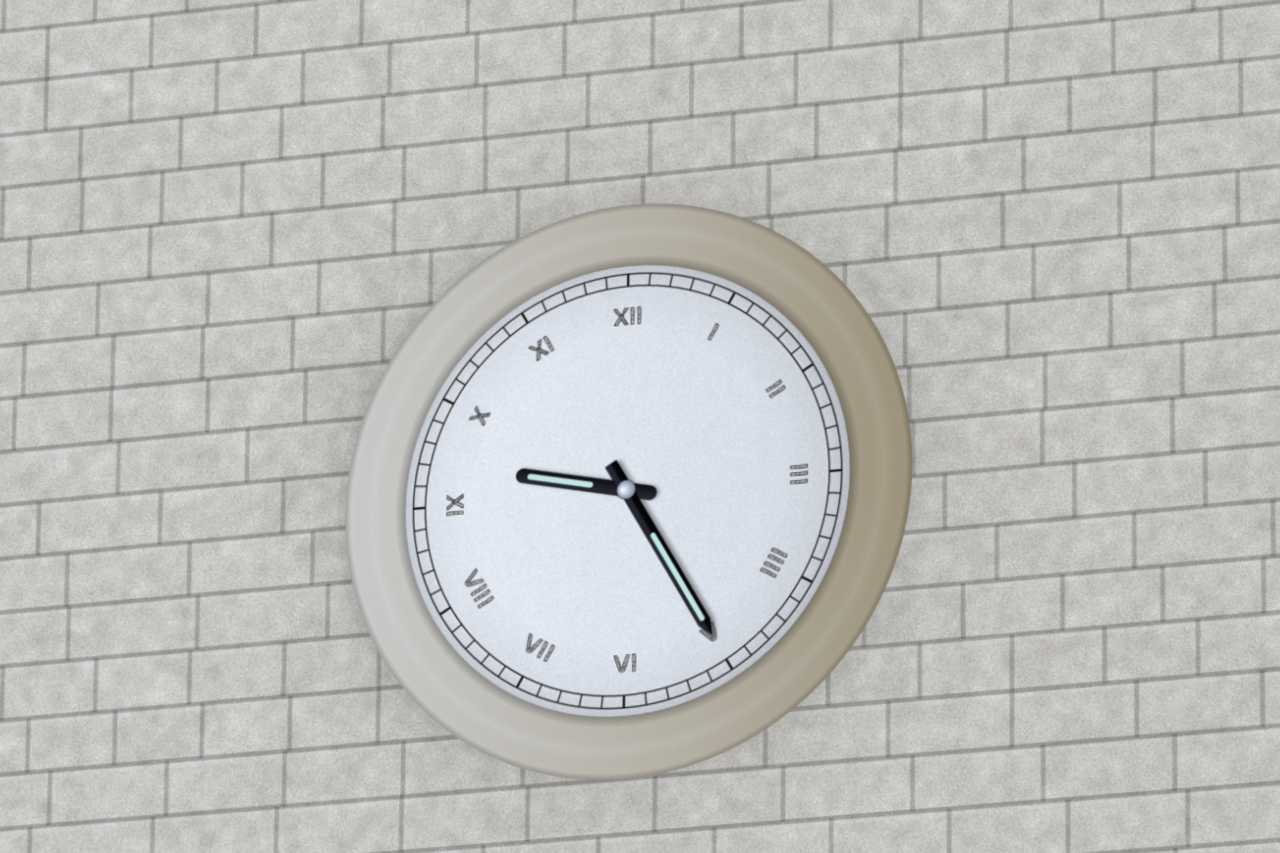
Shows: h=9 m=25
